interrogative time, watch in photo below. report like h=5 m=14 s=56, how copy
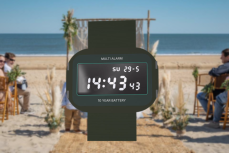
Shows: h=14 m=43 s=43
